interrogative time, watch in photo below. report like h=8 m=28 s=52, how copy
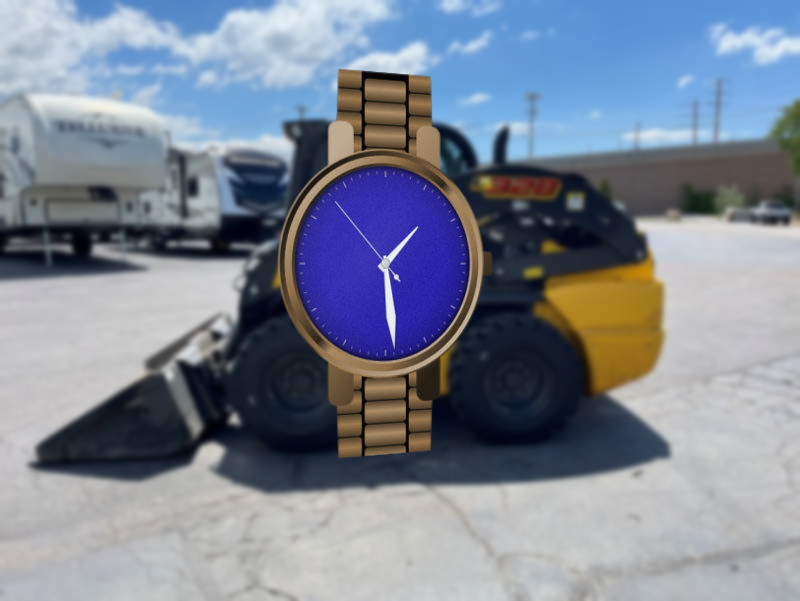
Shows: h=1 m=28 s=53
